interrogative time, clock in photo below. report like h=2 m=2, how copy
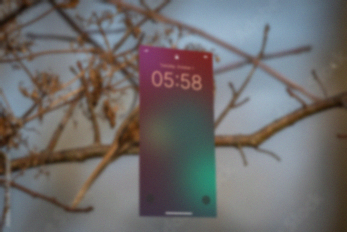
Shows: h=5 m=58
